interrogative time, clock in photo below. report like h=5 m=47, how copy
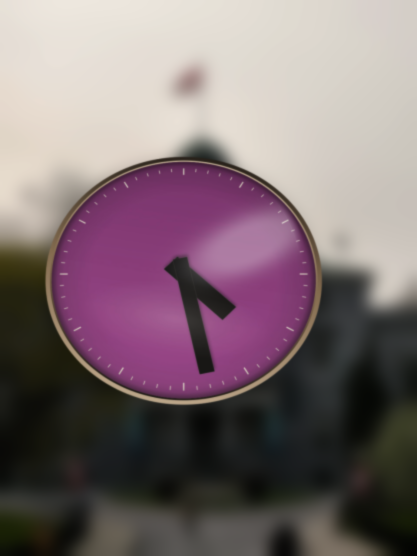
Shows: h=4 m=28
